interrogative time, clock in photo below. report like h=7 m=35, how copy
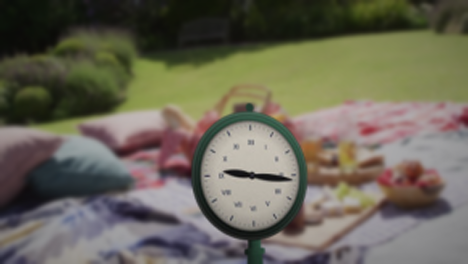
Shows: h=9 m=16
